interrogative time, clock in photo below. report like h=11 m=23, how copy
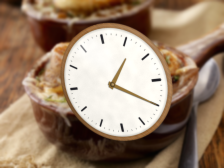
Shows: h=1 m=20
